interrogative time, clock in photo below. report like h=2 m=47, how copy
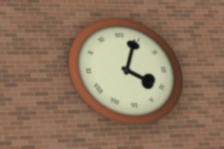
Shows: h=4 m=4
